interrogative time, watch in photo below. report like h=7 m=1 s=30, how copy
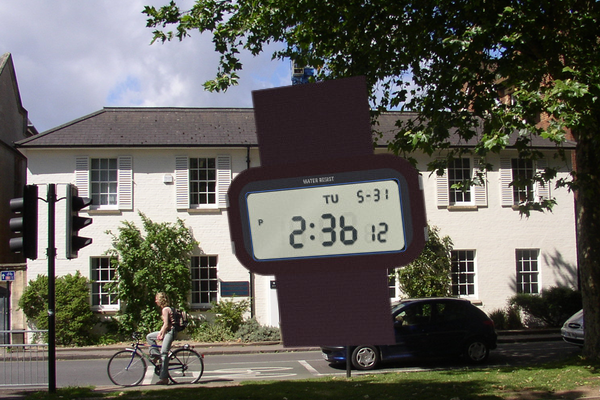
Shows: h=2 m=36 s=12
